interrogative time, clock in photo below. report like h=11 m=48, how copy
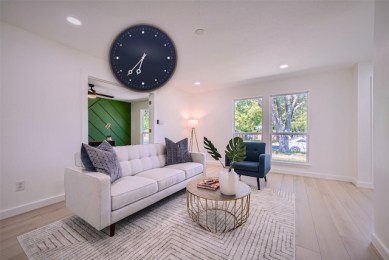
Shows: h=6 m=37
